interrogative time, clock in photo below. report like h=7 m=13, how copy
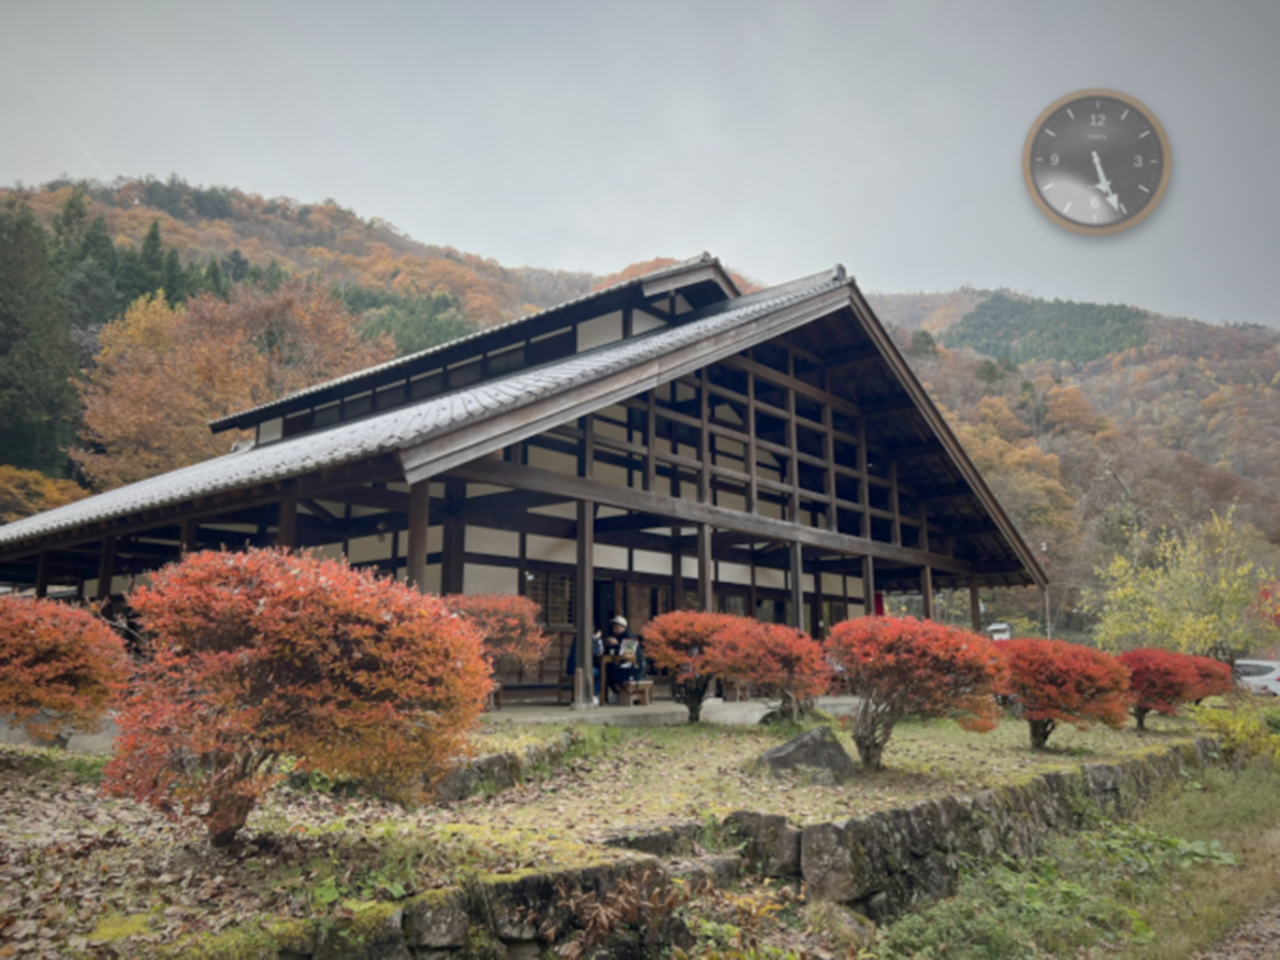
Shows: h=5 m=26
